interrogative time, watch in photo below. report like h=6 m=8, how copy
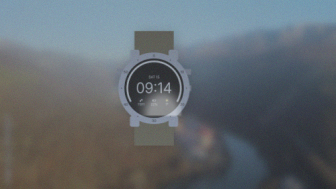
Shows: h=9 m=14
